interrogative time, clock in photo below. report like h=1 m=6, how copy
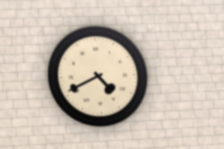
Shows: h=4 m=41
